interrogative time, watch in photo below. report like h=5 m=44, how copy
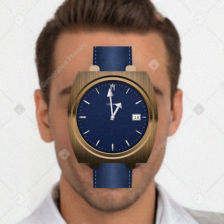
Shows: h=12 m=59
